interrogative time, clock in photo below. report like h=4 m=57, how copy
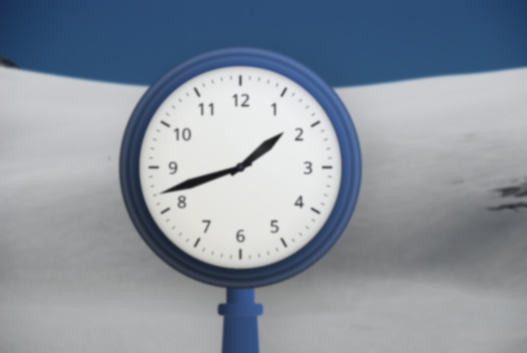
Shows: h=1 m=42
